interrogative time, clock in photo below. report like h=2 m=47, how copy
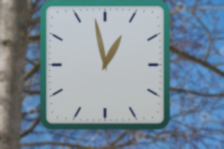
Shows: h=12 m=58
